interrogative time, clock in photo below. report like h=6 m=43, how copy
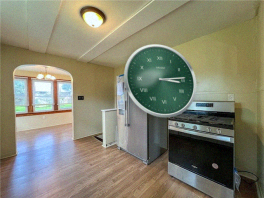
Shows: h=3 m=14
